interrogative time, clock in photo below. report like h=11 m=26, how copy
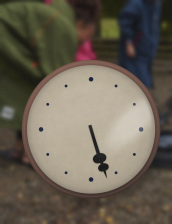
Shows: h=5 m=27
